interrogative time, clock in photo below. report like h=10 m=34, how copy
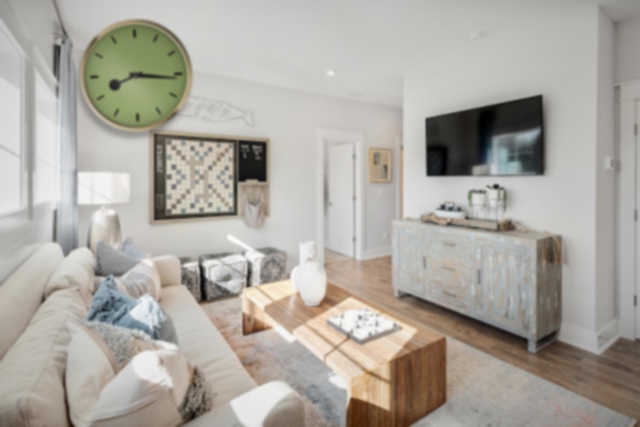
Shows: h=8 m=16
